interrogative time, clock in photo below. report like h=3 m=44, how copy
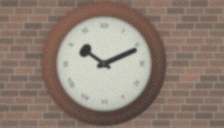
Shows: h=10 m=11
